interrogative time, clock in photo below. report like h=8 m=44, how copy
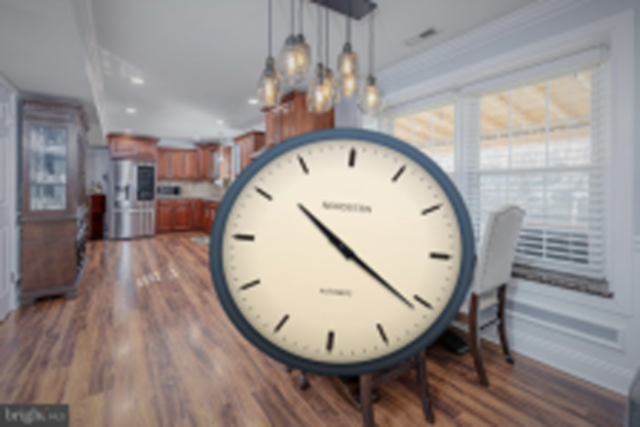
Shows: h=10 m=21
